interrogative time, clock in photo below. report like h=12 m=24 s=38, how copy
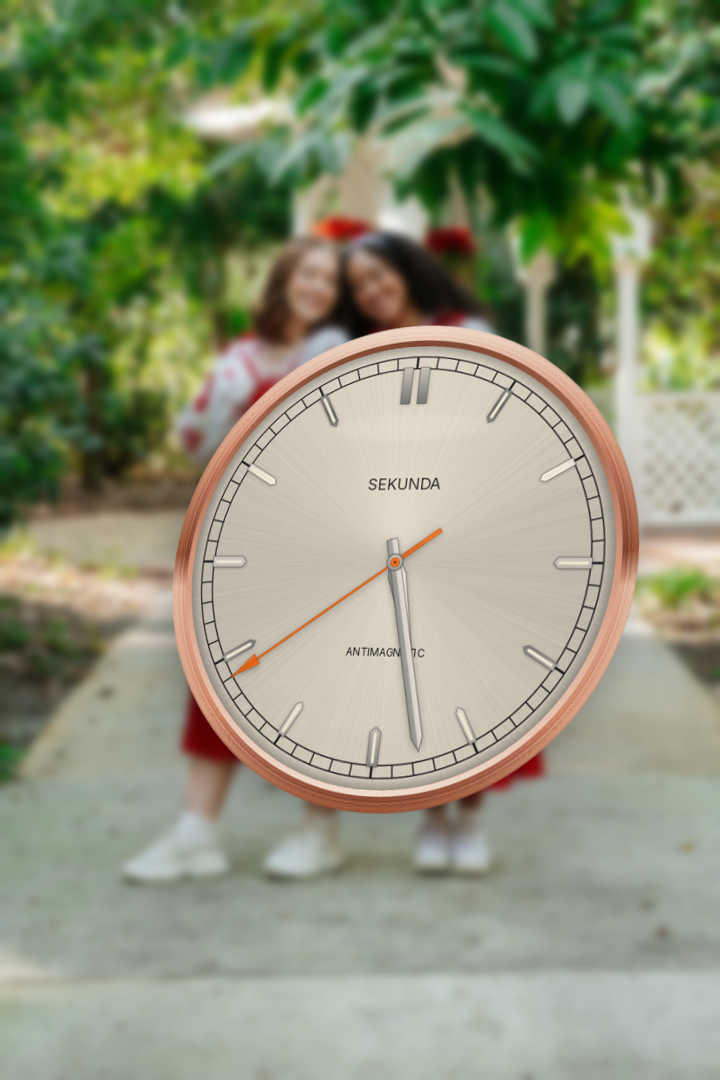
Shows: h=5 m=27 s=39
